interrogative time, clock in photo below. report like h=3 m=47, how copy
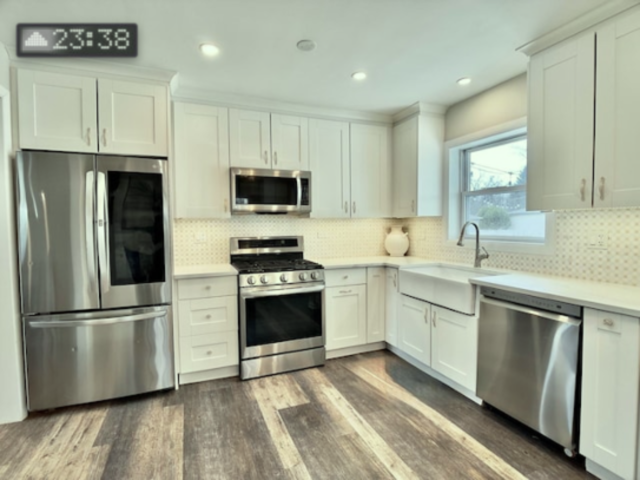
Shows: h=23 m=38
